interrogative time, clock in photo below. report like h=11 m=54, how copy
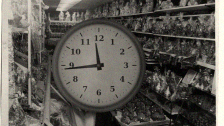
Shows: h=11 m=44
